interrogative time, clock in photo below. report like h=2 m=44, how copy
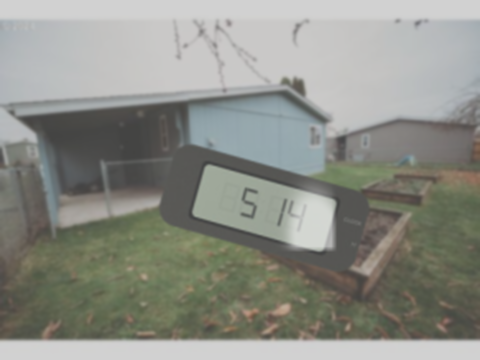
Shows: h=5 m=14
